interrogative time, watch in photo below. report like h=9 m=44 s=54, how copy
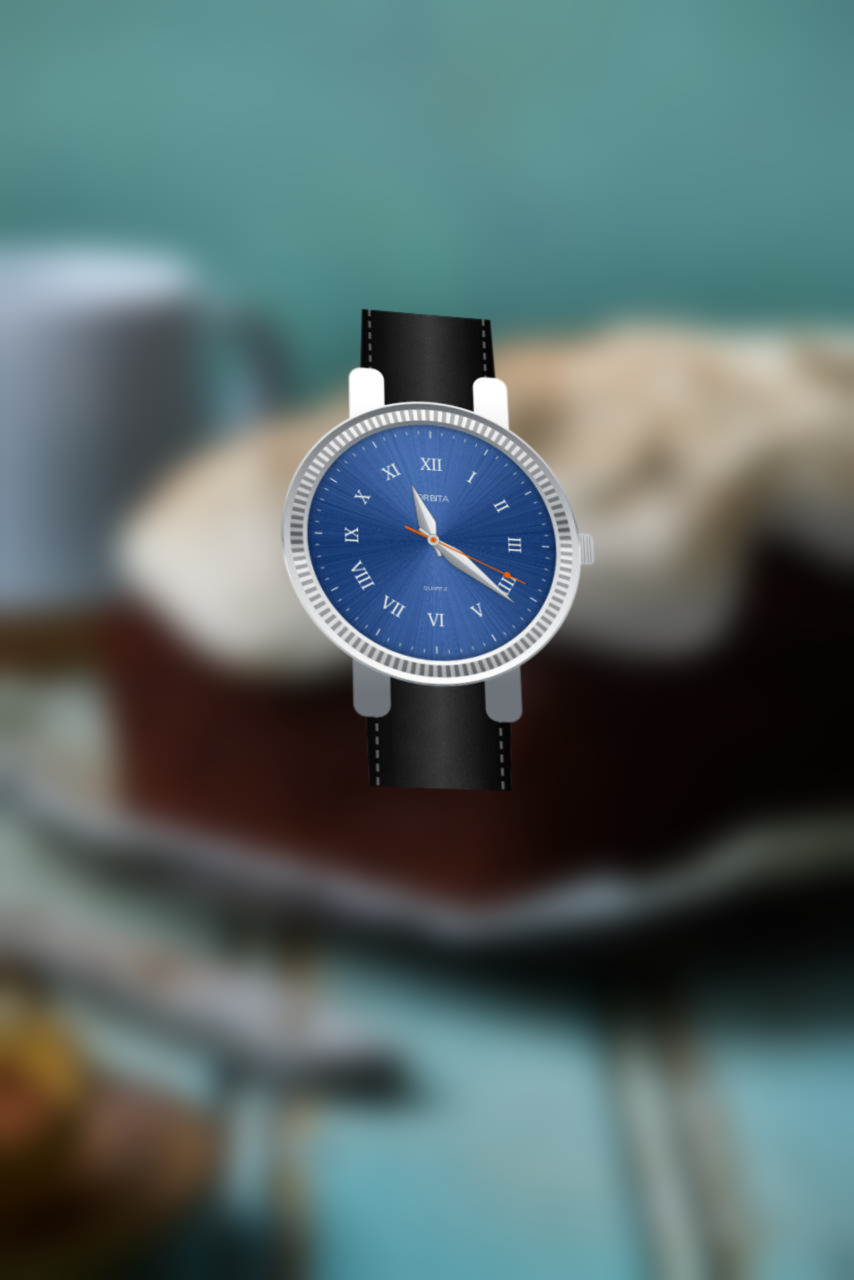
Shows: h=11 m=21 s=19
